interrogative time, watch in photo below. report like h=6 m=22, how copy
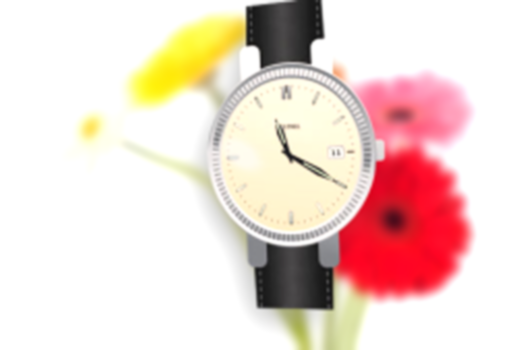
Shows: h=11 m=20
